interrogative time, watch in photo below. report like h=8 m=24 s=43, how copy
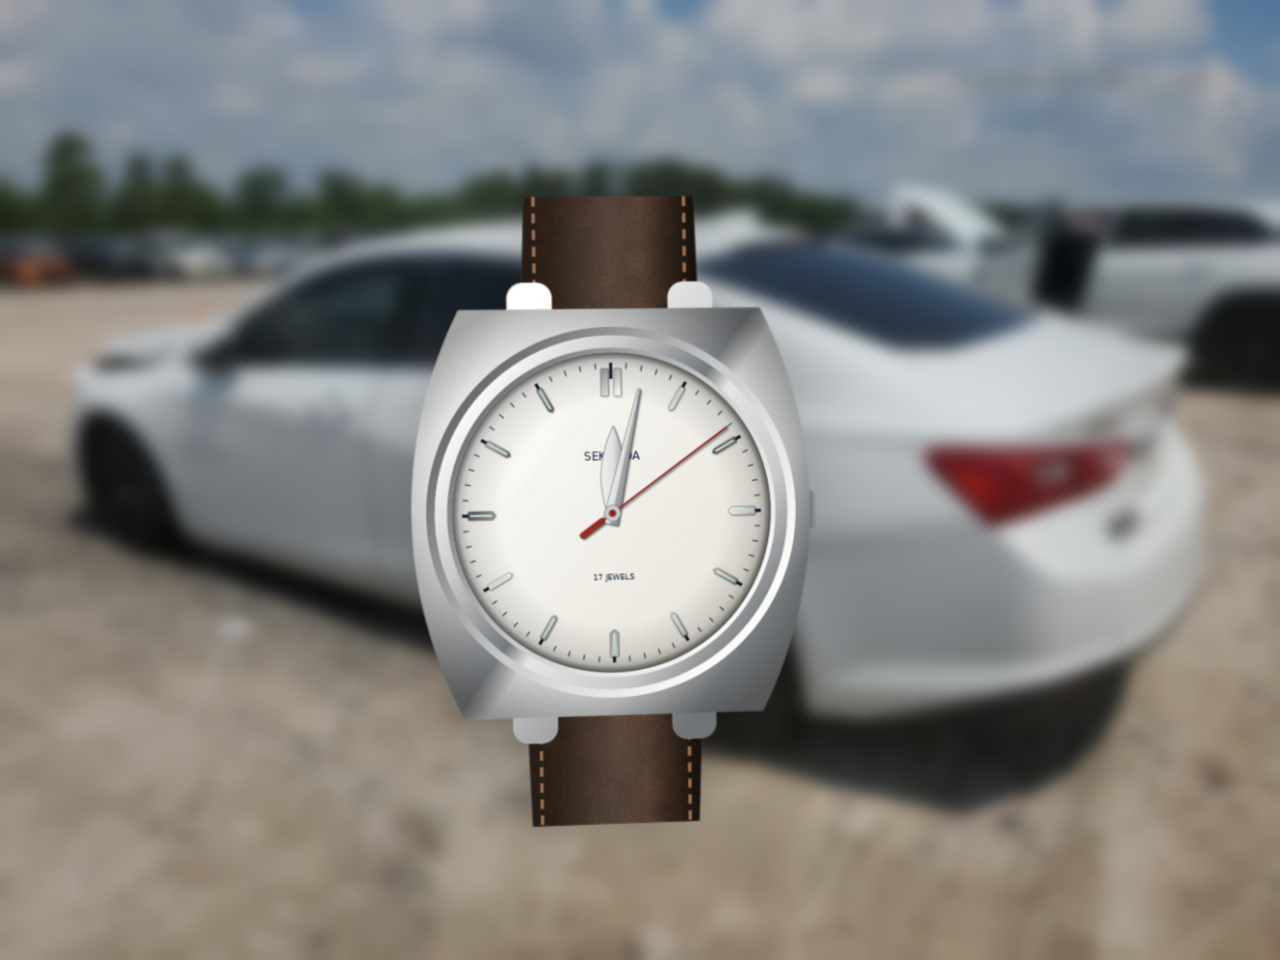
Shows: h=12 m=2 s=9
